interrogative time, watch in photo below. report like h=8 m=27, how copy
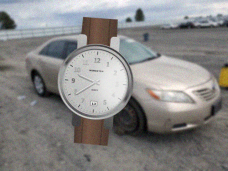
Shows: h=9 m=39
